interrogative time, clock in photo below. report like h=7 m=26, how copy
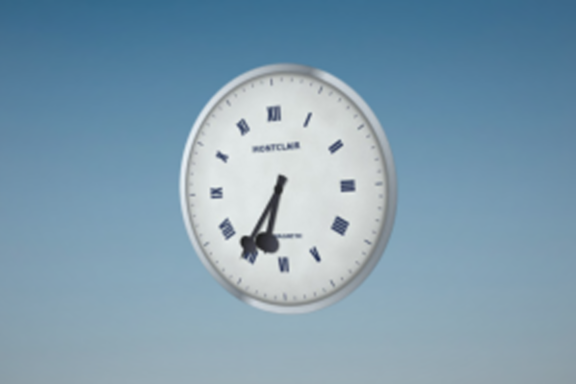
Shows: h=6 m=36
